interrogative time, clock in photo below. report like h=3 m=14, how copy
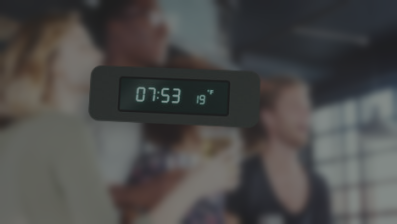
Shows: h=7 m=53
